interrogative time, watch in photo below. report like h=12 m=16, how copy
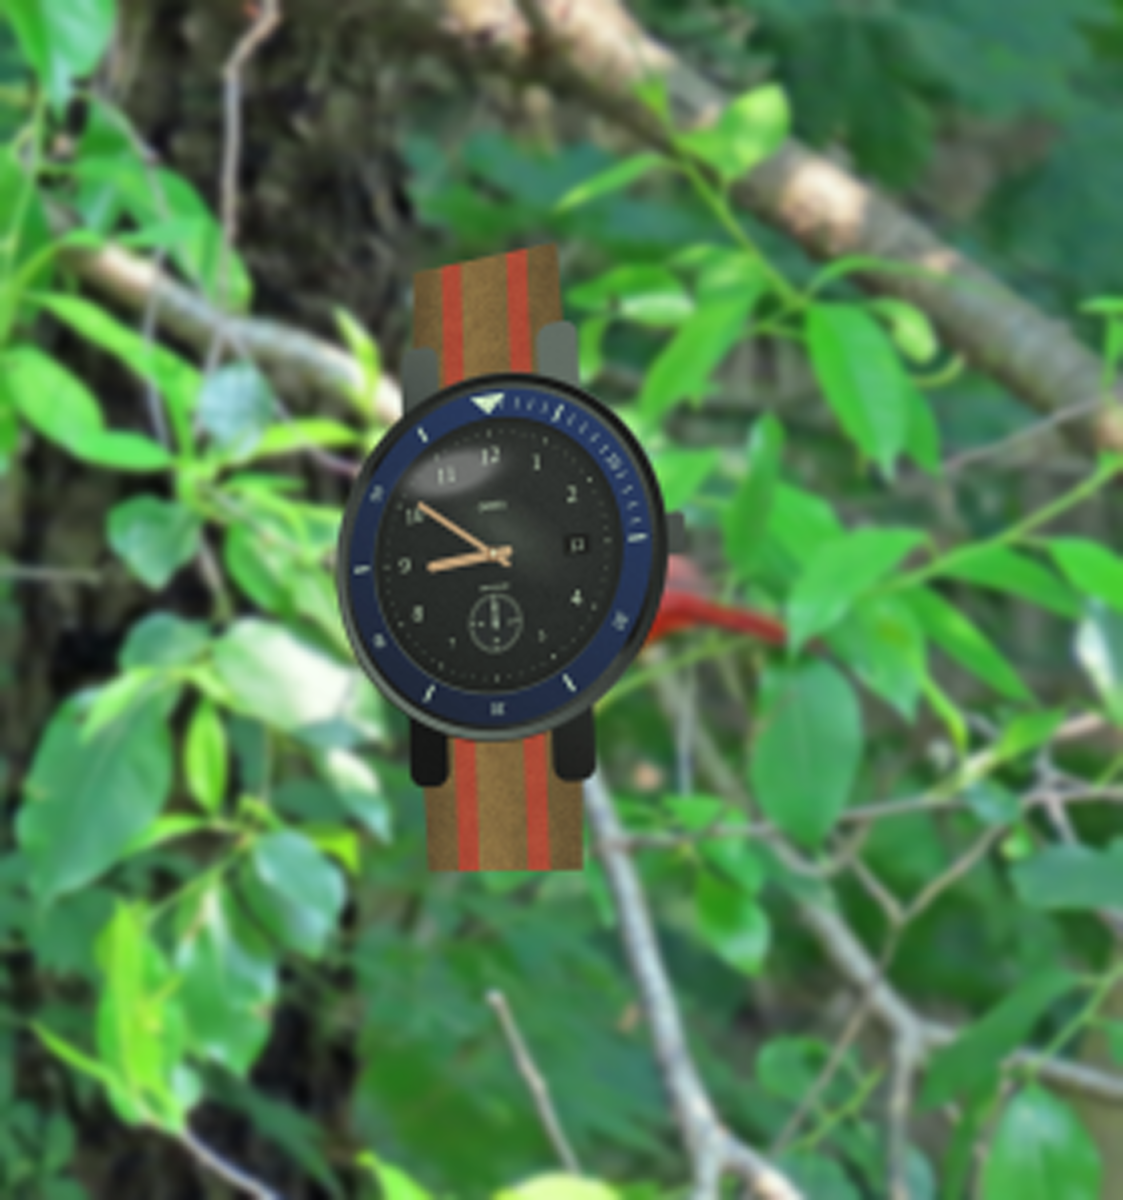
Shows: h=8 m=51
